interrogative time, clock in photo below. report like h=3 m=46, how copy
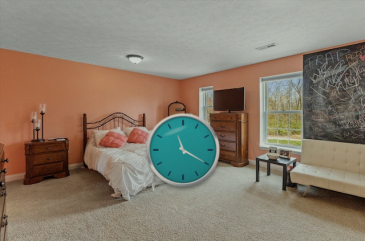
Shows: h=11 m=20
